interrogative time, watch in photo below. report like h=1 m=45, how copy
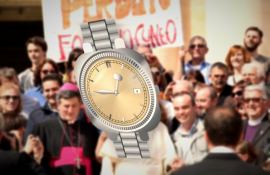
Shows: h=12 m=46
